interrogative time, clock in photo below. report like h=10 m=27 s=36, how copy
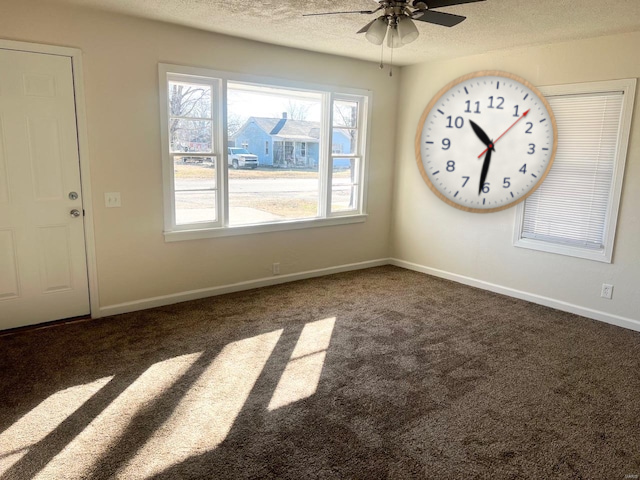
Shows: h=10 m=31 s=7
